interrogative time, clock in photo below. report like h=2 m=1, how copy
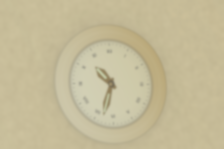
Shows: h=10 m=33
